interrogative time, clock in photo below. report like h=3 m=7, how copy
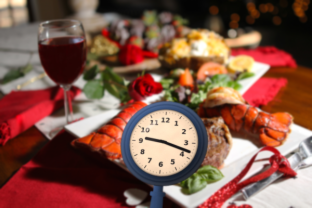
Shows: h=9 m=18
